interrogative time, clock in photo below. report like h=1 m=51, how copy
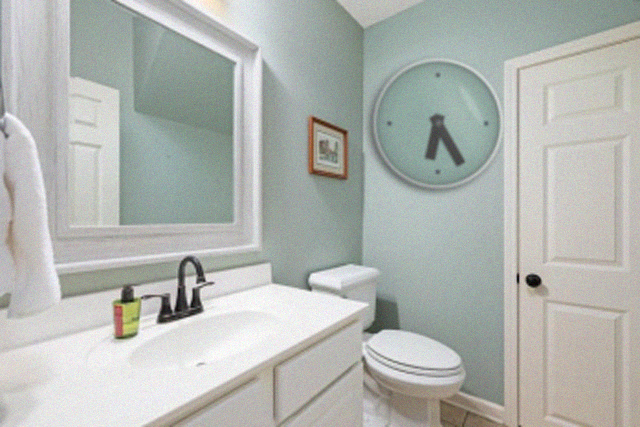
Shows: h=6 m=25
